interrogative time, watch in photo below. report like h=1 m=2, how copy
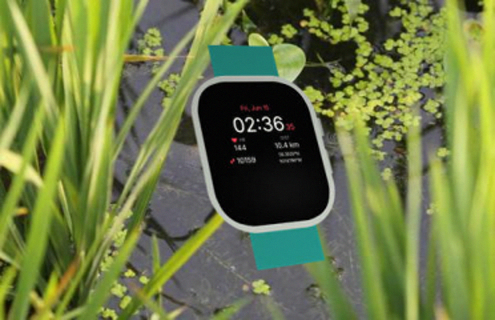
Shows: h=2 m=36
